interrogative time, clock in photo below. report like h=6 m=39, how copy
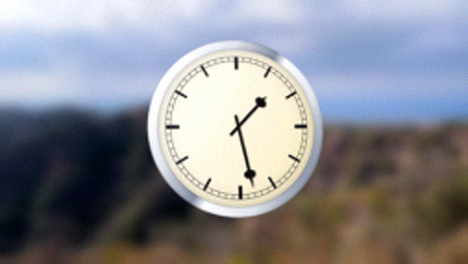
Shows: h=1 m=28
